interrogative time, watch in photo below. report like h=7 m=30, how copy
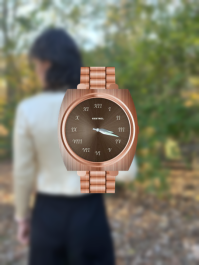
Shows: h=3 m=18
